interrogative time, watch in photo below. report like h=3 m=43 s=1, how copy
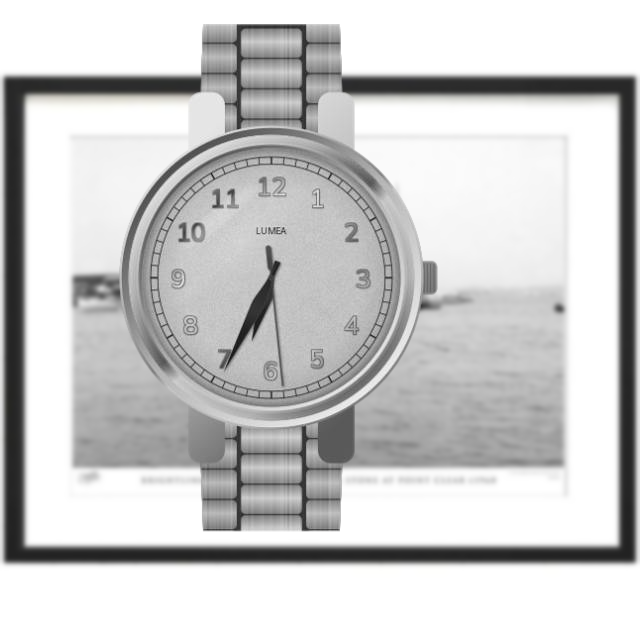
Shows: h=6 m=34 s=29
